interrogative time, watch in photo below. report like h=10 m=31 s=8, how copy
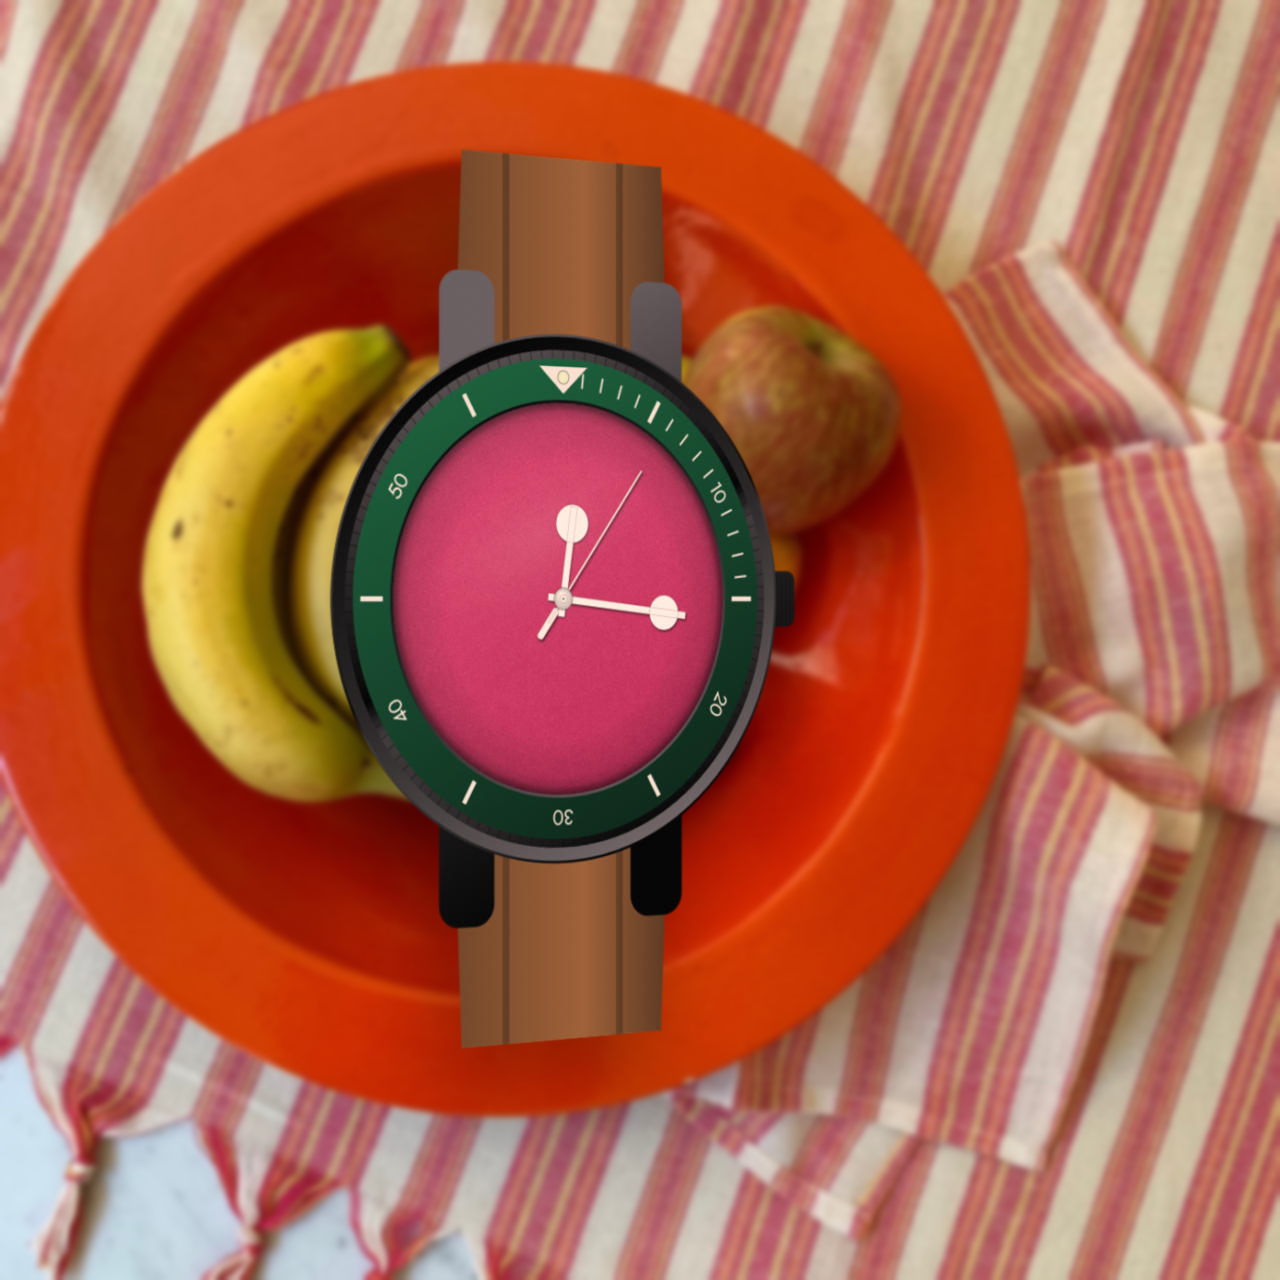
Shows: h=12 m=16 s=6
